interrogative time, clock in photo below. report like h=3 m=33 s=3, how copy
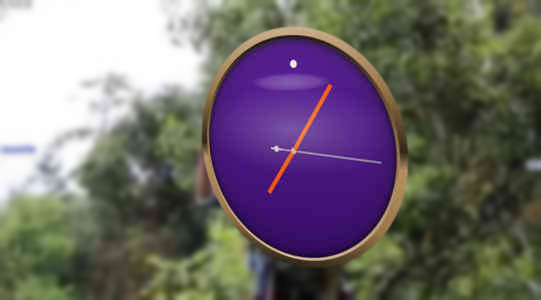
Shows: h=7 m=5 s=15
